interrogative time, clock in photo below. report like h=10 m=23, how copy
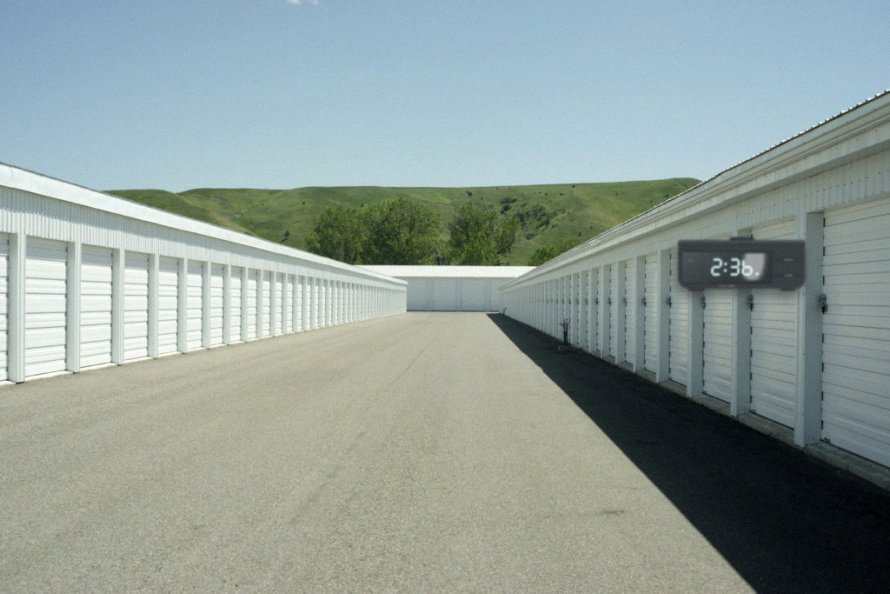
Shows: h=2 m=36
